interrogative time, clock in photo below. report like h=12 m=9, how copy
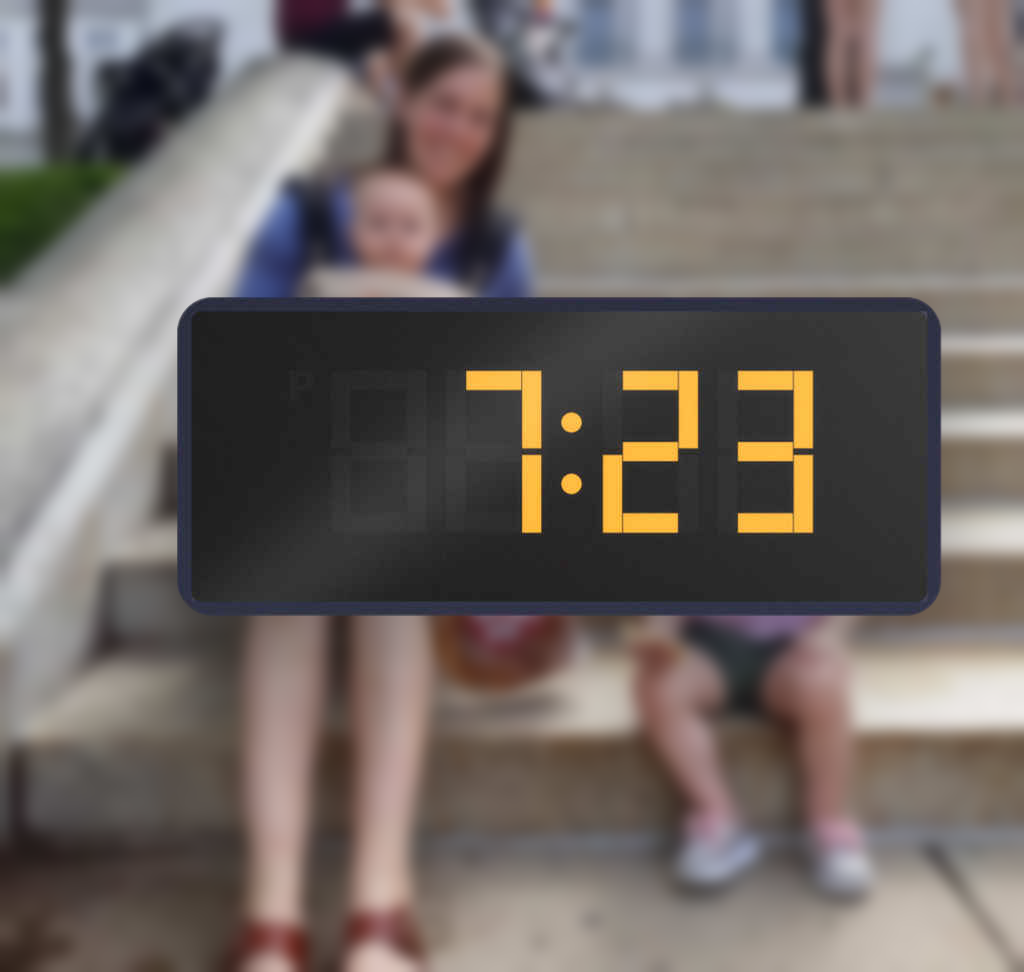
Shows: h=7 m=23
